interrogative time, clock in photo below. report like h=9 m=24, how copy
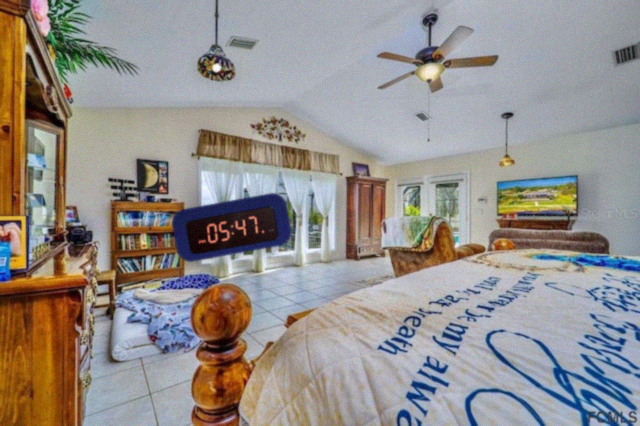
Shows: h=5 m=47
